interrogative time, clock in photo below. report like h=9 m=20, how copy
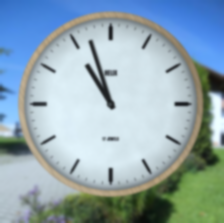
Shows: h=10 m=57
